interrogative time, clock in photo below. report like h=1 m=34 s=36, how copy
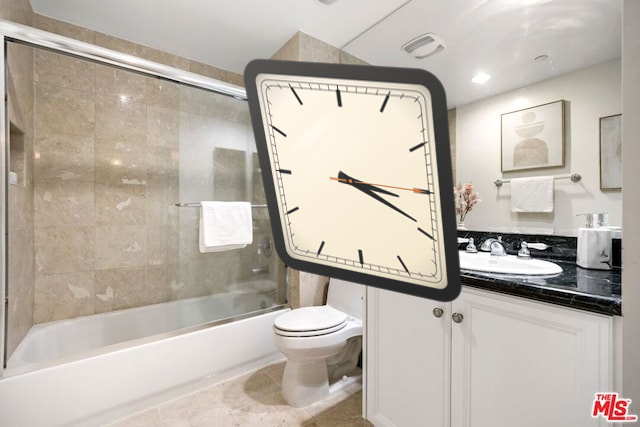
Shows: h=3 m=19 s=15
